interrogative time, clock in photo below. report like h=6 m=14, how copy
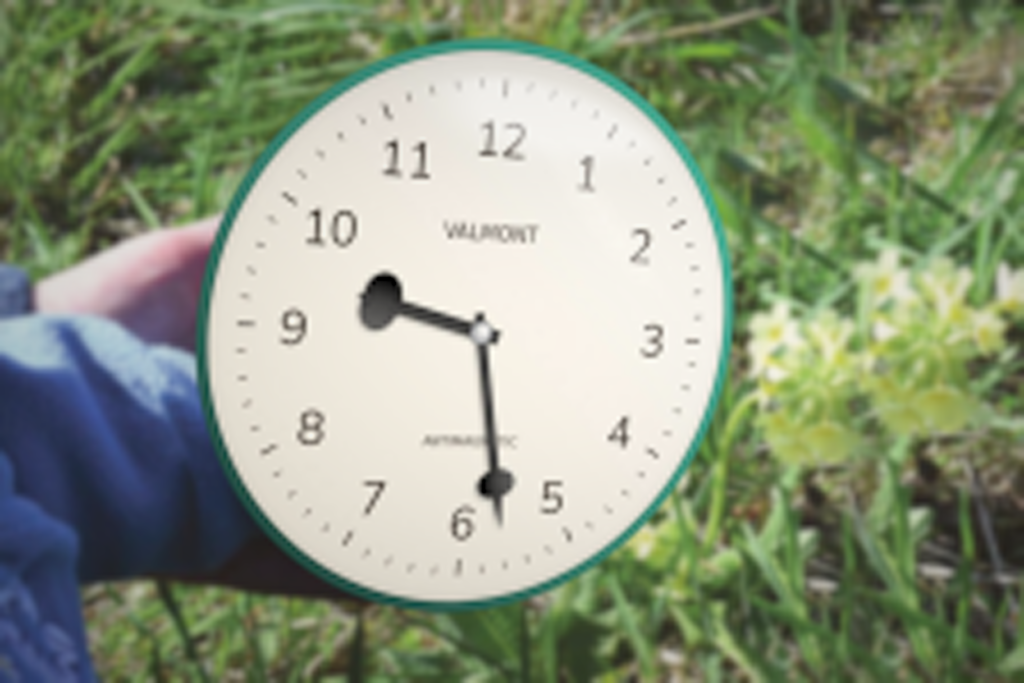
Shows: h=9 m=28
